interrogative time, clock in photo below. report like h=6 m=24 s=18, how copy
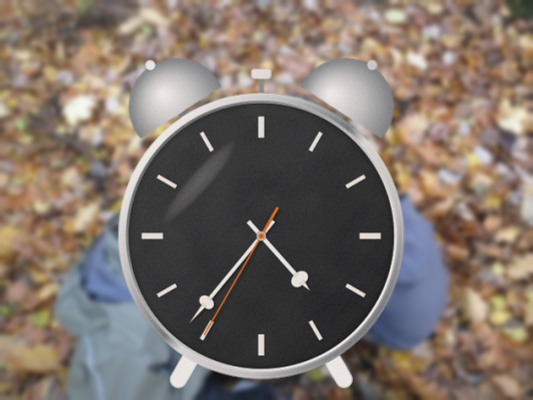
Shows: h=4 m=36 s=35
